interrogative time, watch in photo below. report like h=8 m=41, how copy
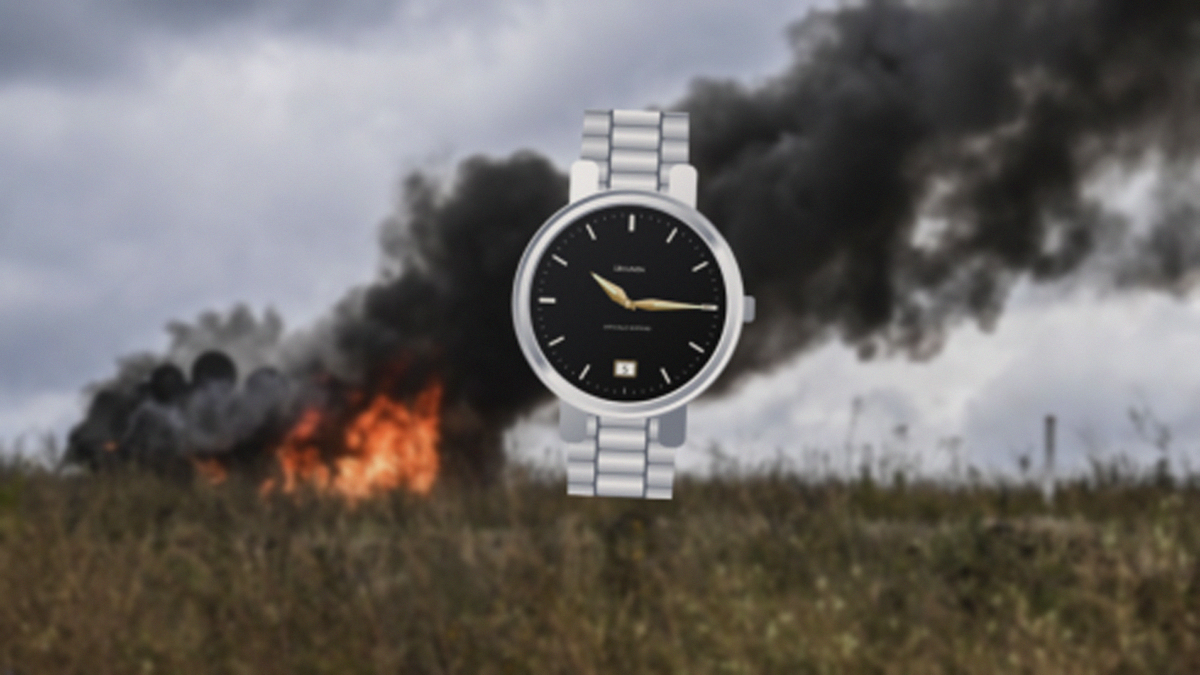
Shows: h=10 m=15
